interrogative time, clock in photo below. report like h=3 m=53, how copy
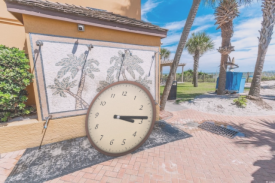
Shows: h=3 m=14
